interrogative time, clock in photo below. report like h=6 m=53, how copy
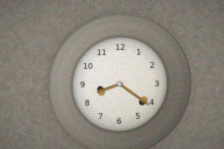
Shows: h=8 m=21
